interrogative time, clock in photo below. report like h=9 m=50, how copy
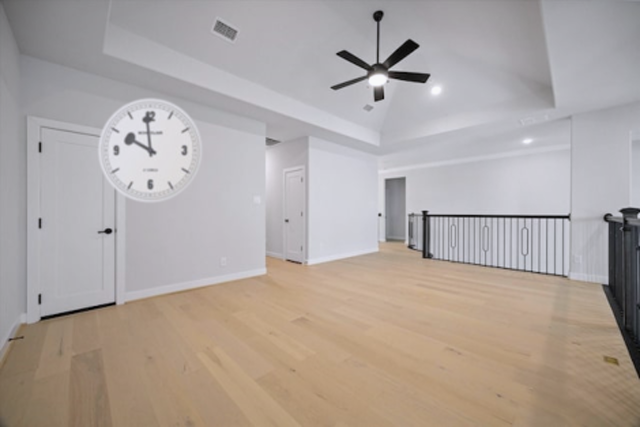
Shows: h=9 m=59
